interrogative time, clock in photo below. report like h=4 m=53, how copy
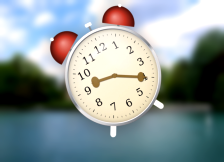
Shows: h=9 m=20
